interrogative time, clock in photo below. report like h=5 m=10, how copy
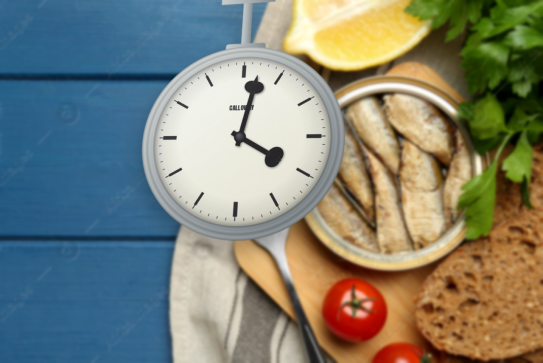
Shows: h=4 m=2
